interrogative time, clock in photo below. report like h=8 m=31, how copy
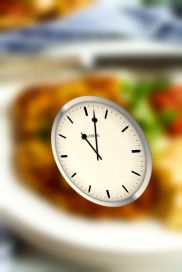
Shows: h=11 m=2
